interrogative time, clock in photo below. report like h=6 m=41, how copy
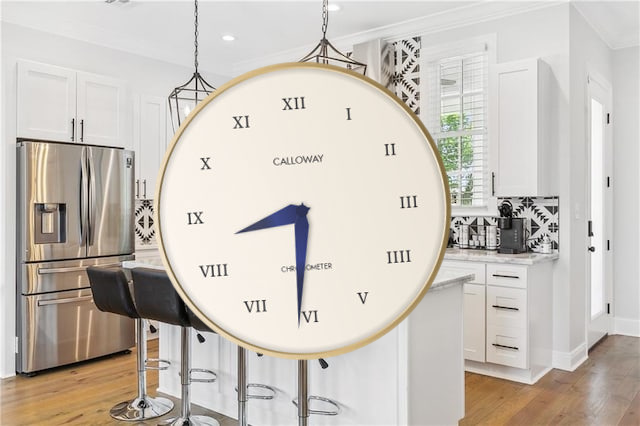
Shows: h=8 m=31
